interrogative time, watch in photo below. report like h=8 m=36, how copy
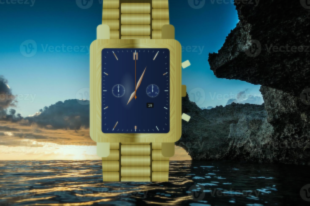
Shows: h=7 m=4
